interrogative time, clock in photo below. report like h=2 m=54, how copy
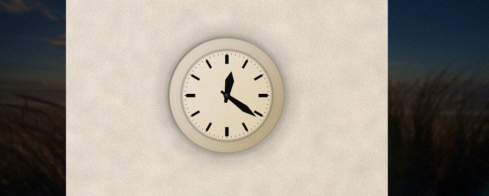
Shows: h=12 m=21
